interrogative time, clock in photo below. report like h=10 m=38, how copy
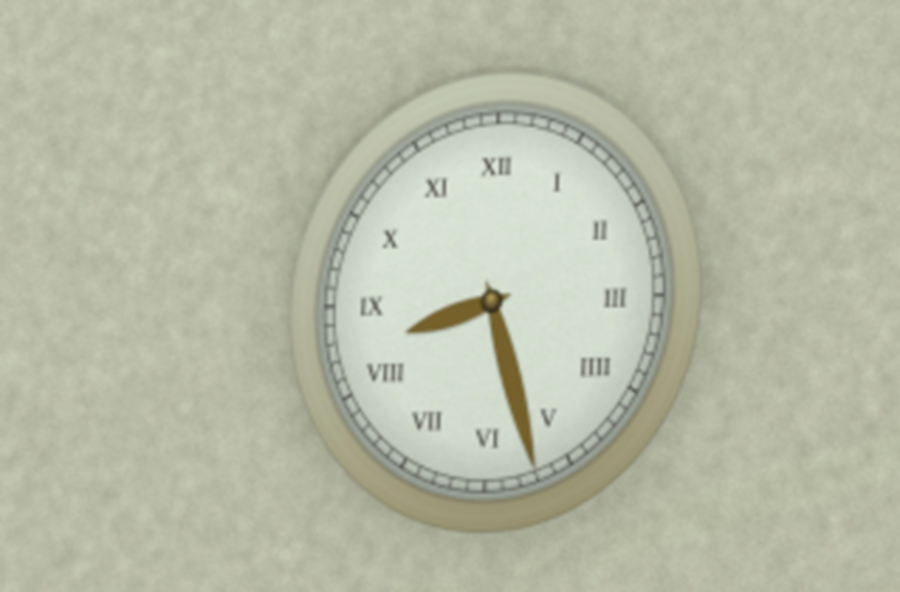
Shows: h=8 m=27
